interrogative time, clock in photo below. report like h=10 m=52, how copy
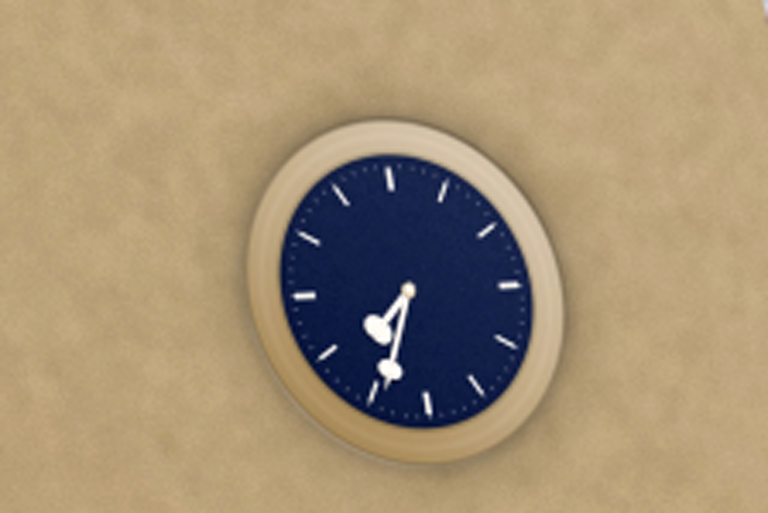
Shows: h=7 m=34
